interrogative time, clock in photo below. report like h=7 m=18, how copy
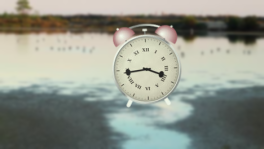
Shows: h=3 m=44
